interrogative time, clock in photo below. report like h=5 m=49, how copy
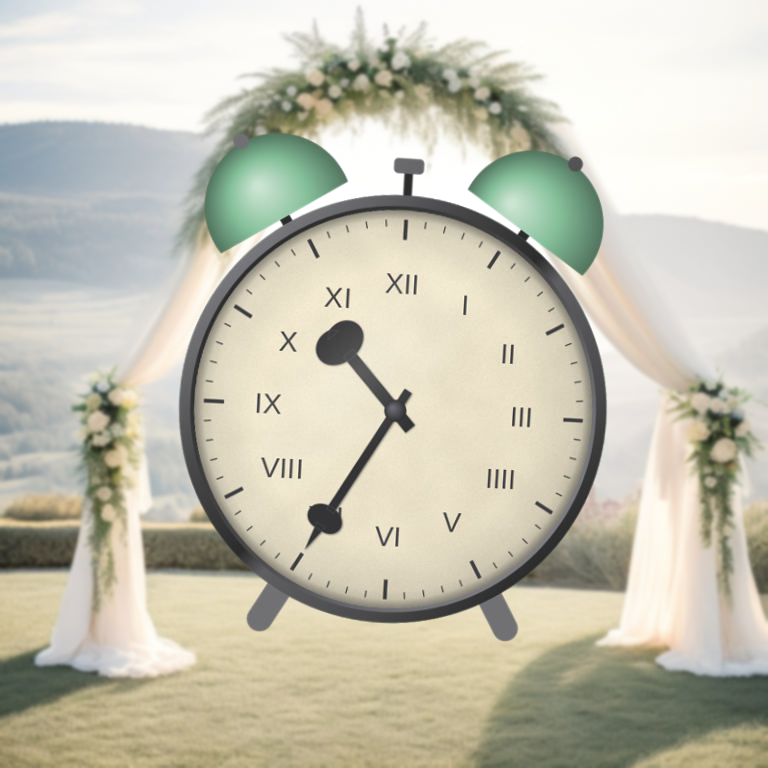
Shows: h=10 m=35
